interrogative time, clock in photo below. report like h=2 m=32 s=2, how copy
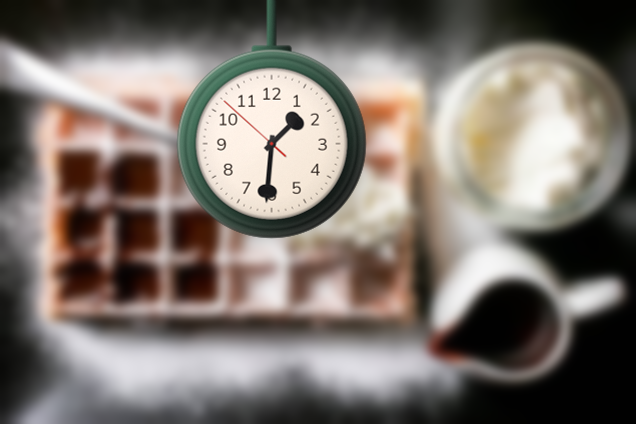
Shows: h=1 m=30 s=52
